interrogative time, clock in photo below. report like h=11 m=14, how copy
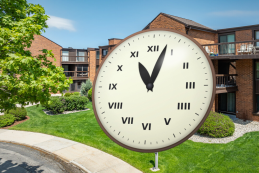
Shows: h=11 m=3
